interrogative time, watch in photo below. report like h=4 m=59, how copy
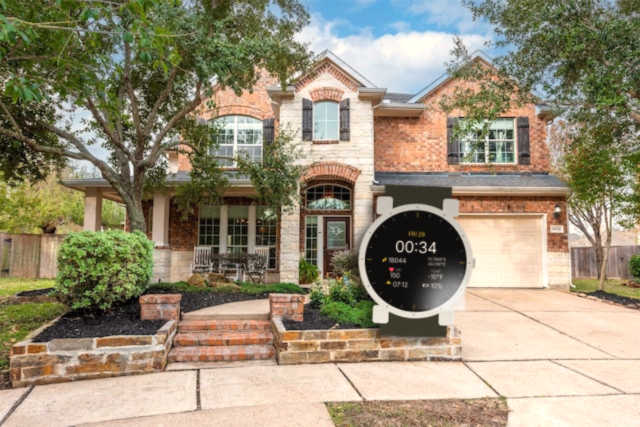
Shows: h=0 m=34
